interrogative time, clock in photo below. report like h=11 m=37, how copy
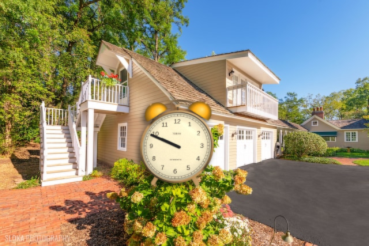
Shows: h=9 m=49
